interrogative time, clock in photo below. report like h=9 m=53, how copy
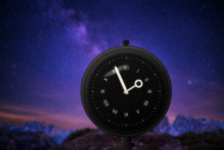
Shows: h=1 m=56
